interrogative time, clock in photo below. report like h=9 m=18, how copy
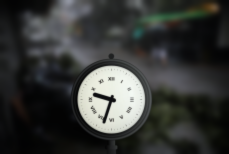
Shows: h=9 m=33
